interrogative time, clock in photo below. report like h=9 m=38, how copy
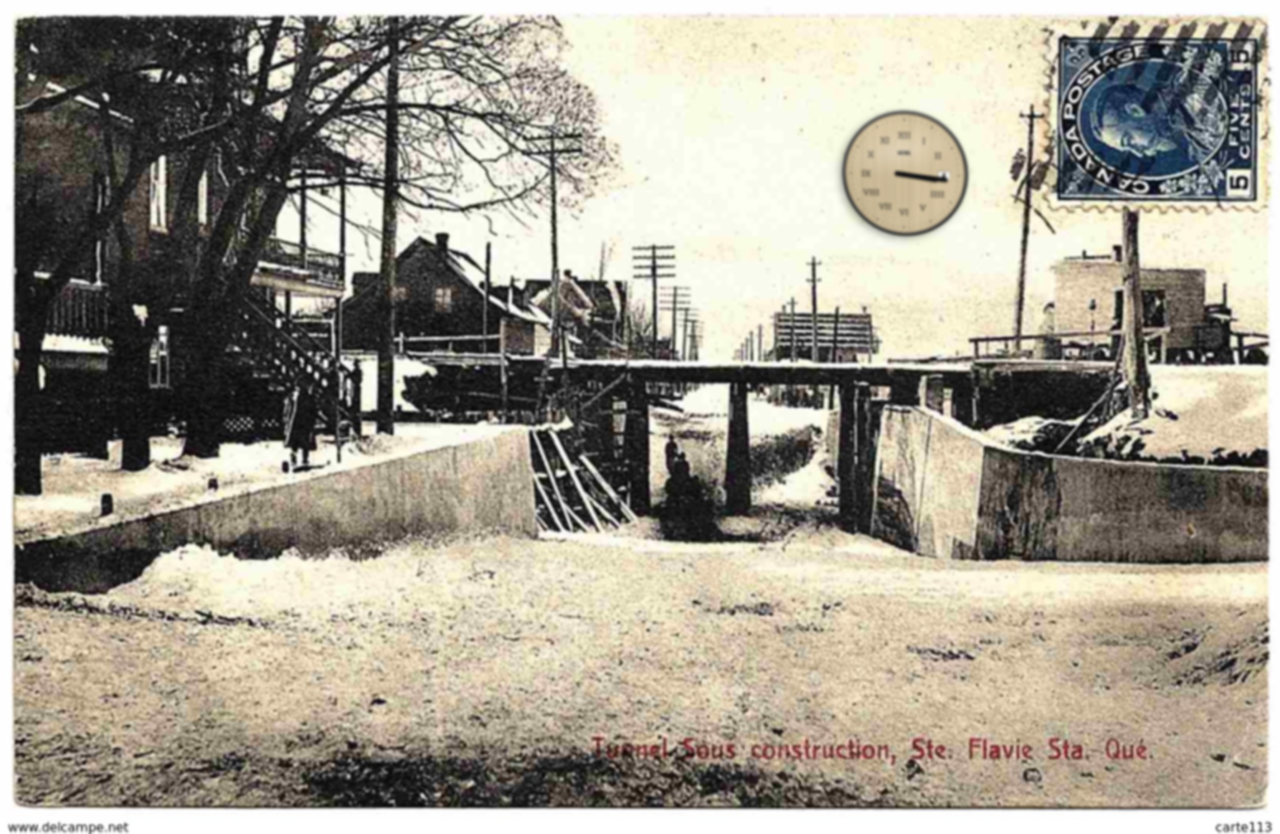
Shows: h=3 m=16
